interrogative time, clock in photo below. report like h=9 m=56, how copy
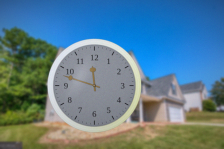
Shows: h=11 m=48
